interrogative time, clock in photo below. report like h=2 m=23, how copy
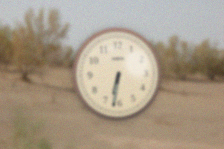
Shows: h=6 m=32
